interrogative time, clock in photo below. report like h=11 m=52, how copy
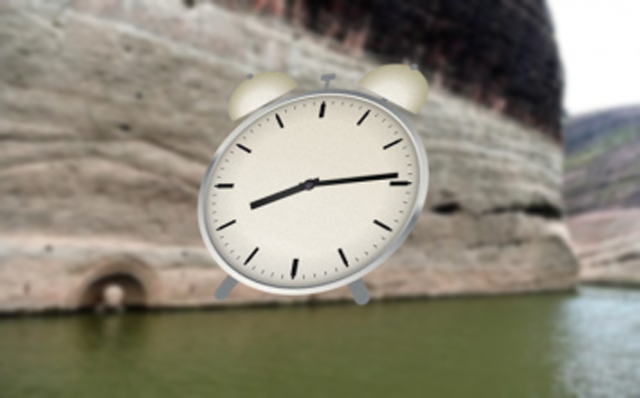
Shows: h=8 m=14
